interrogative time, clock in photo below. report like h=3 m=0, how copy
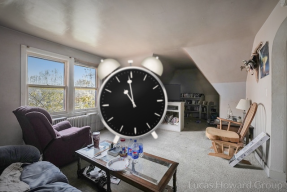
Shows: h=10 m=59
